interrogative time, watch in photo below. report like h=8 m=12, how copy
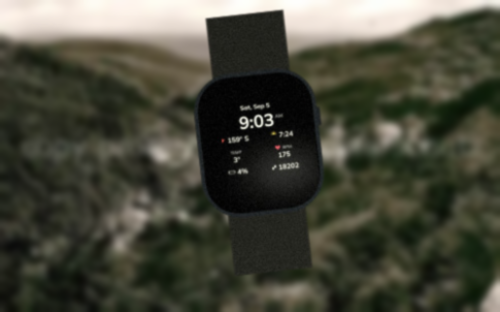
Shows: h=9 m=3
